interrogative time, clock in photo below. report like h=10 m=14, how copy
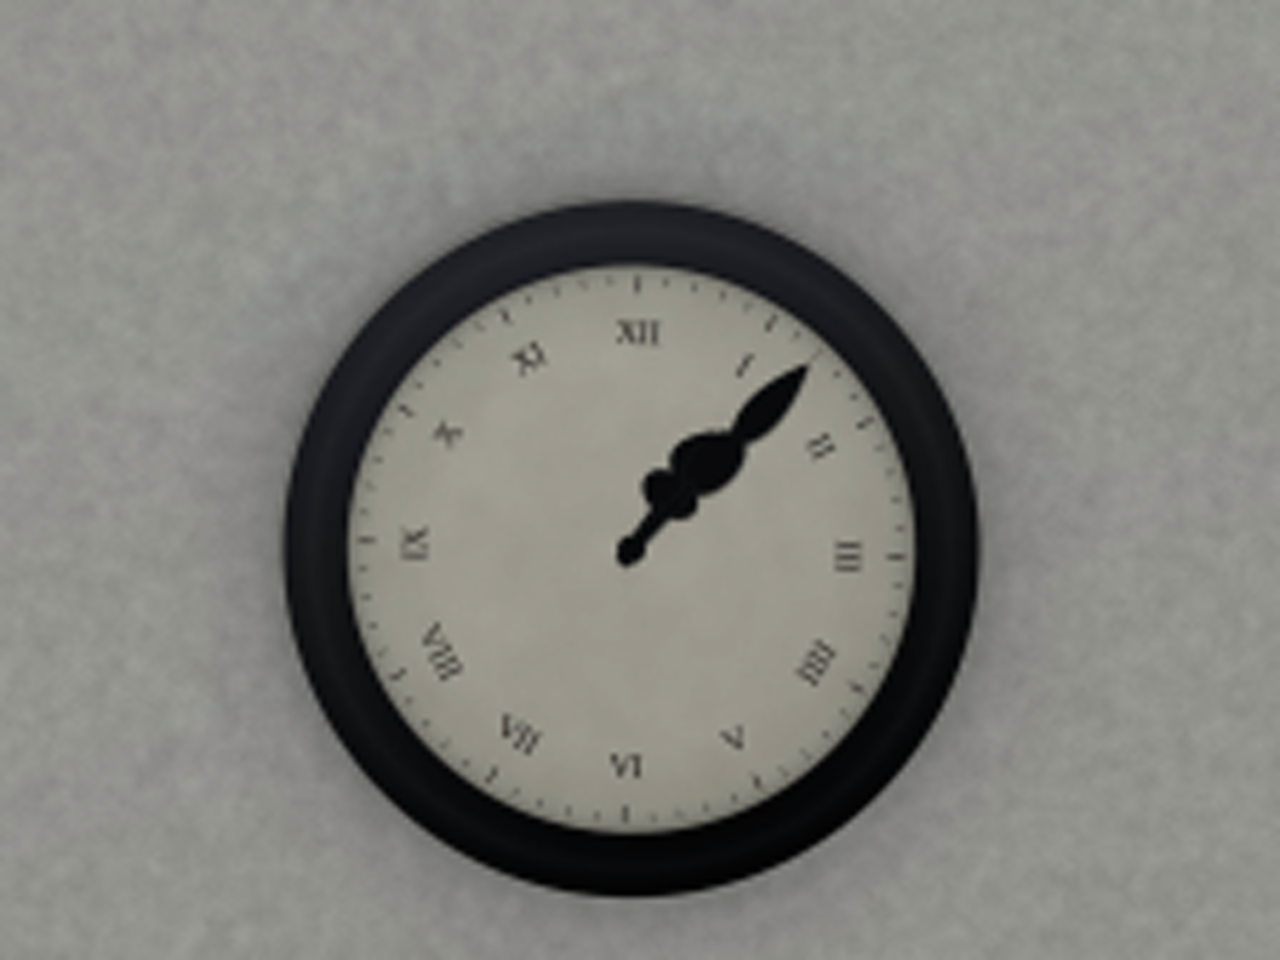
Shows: h=1 m=7
